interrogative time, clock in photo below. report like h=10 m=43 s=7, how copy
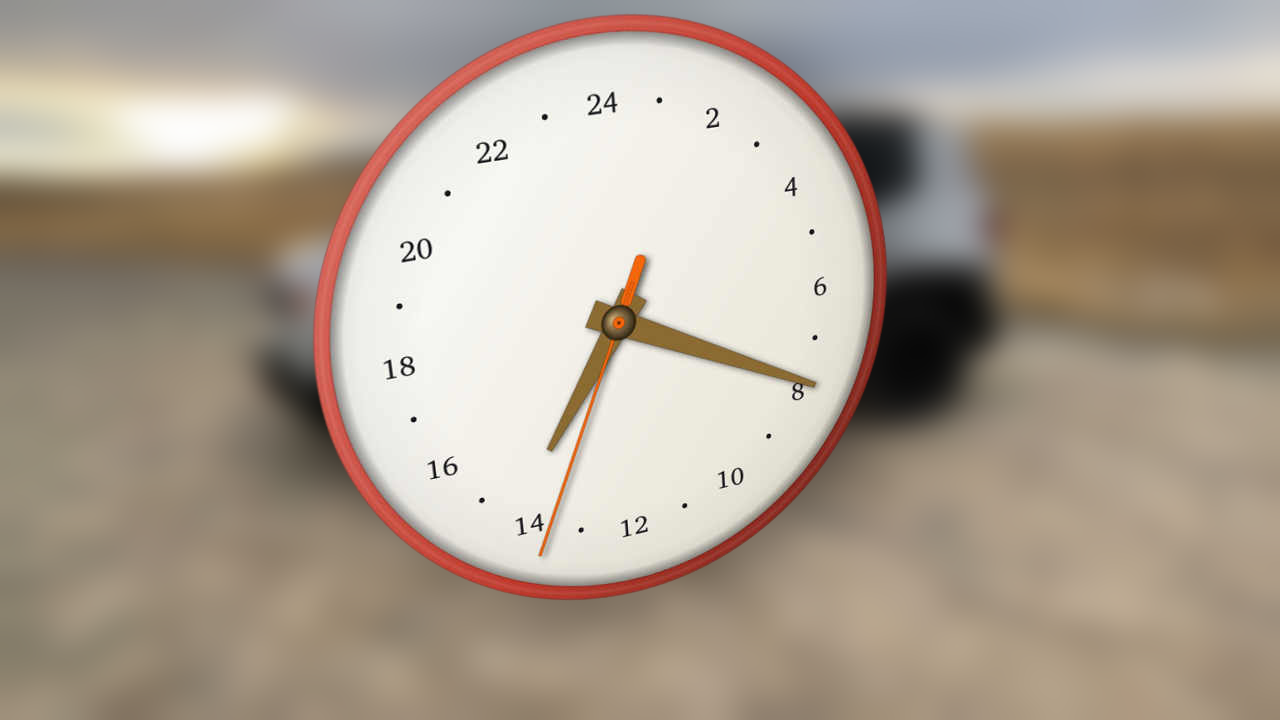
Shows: h=14 m=19 s=34
